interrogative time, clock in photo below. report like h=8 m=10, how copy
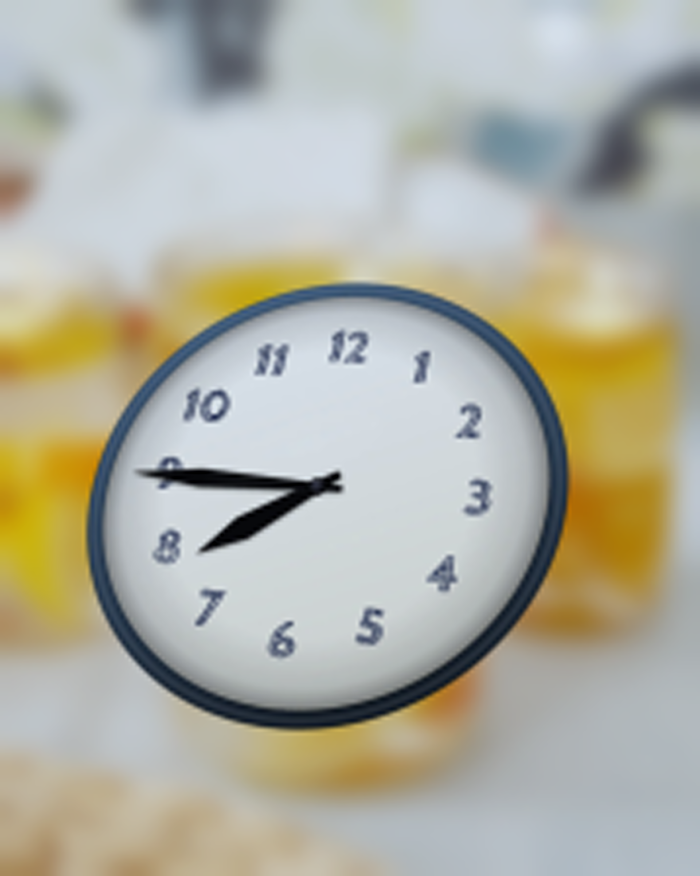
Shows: h=7 m=45
